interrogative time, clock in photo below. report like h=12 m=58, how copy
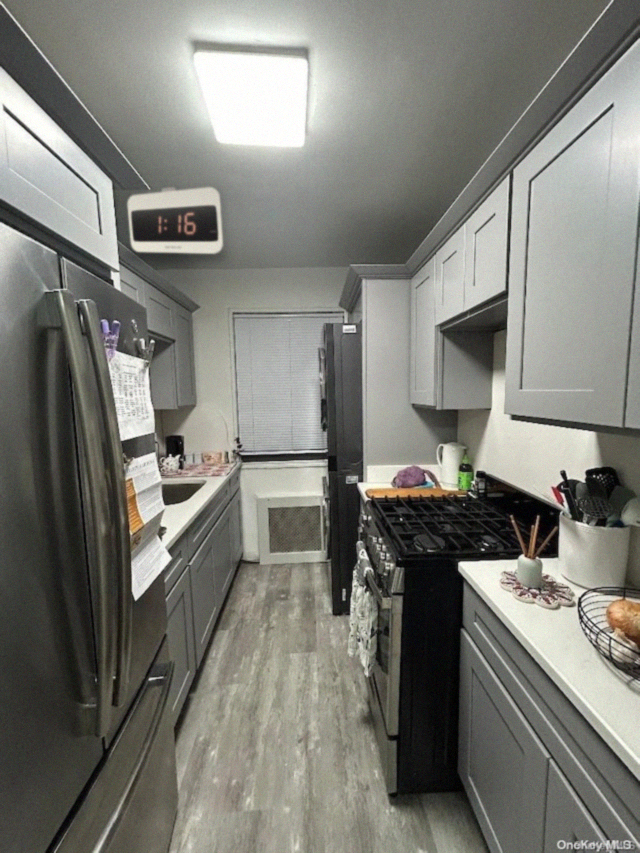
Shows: h=1 m=16
